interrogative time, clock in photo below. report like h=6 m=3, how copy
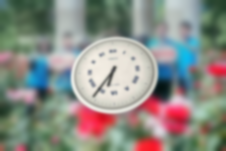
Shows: h=6 m=36
